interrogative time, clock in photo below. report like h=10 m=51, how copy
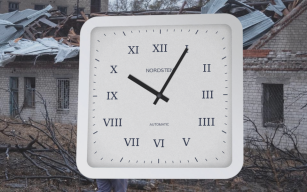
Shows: h=10 m=5
